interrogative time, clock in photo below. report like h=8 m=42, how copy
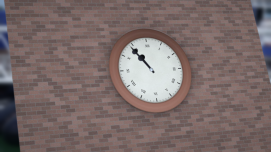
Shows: h=10 m=54
